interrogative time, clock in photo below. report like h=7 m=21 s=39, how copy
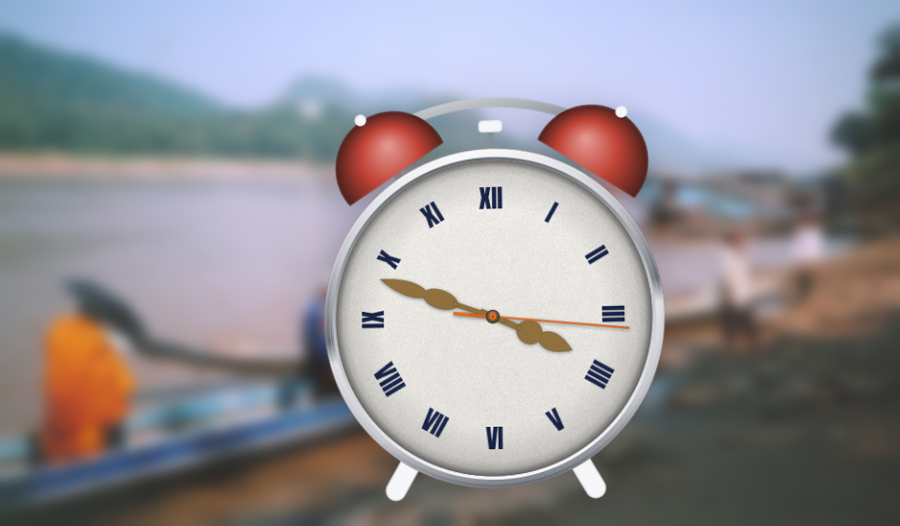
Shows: h=3 m=48 s=16
